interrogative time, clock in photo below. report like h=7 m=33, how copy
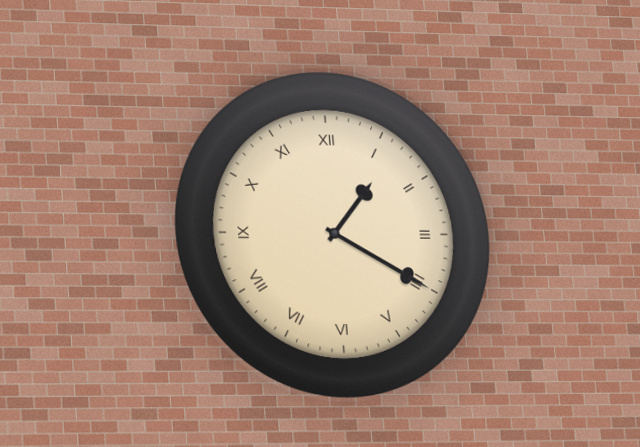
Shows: h=1 m=20
